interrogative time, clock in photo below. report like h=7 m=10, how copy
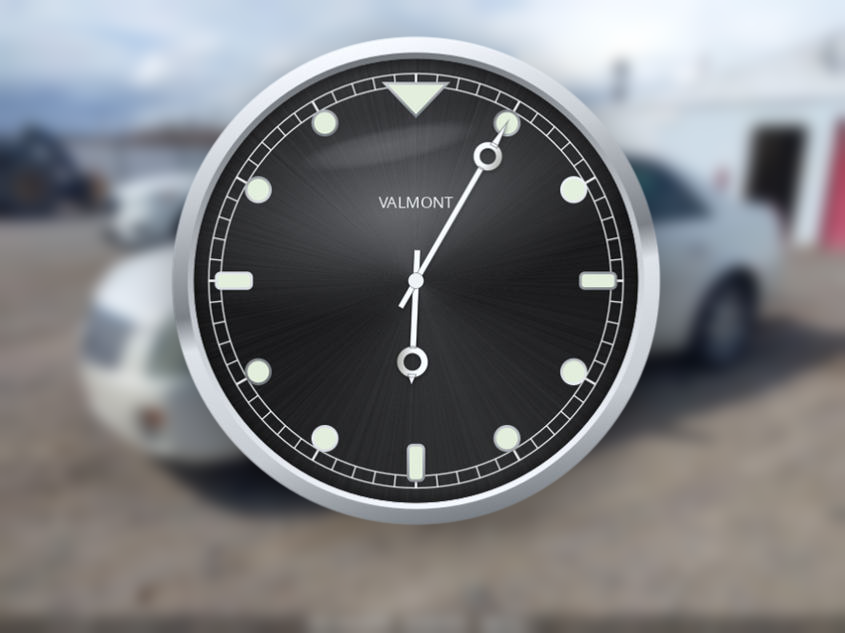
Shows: h=6 m=5
